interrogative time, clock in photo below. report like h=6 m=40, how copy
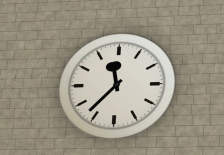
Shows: h=11 m=37
